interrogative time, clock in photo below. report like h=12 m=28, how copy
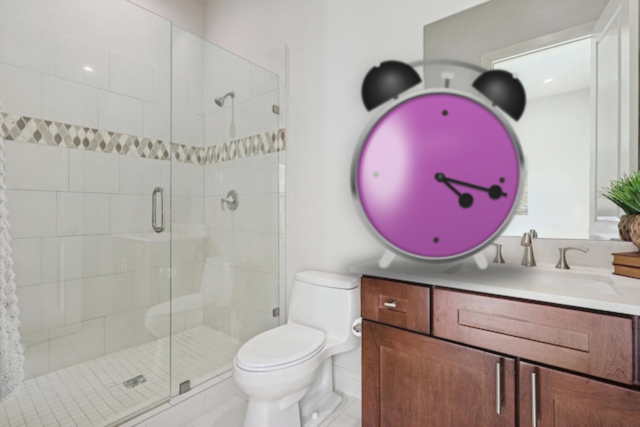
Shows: h=4 m=17
